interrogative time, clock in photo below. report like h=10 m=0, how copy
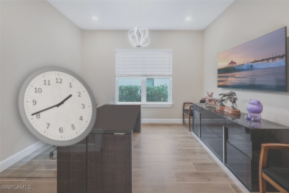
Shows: h=1 m=41
